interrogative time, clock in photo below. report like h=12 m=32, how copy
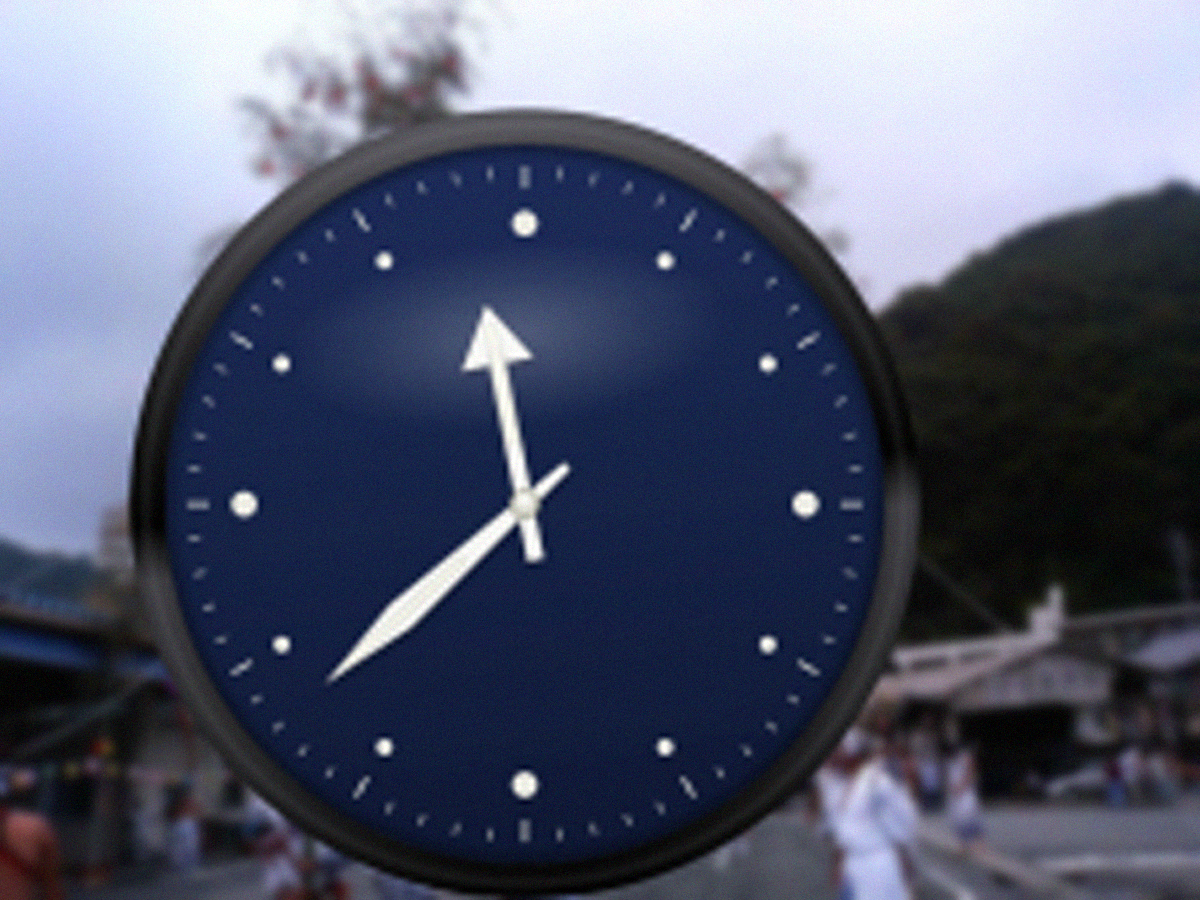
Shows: h=11 m=38
